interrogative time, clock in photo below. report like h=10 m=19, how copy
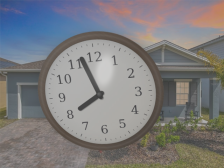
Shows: h=7 m=57
